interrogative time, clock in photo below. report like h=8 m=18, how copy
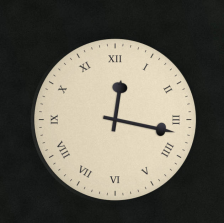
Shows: h=12 m=17
